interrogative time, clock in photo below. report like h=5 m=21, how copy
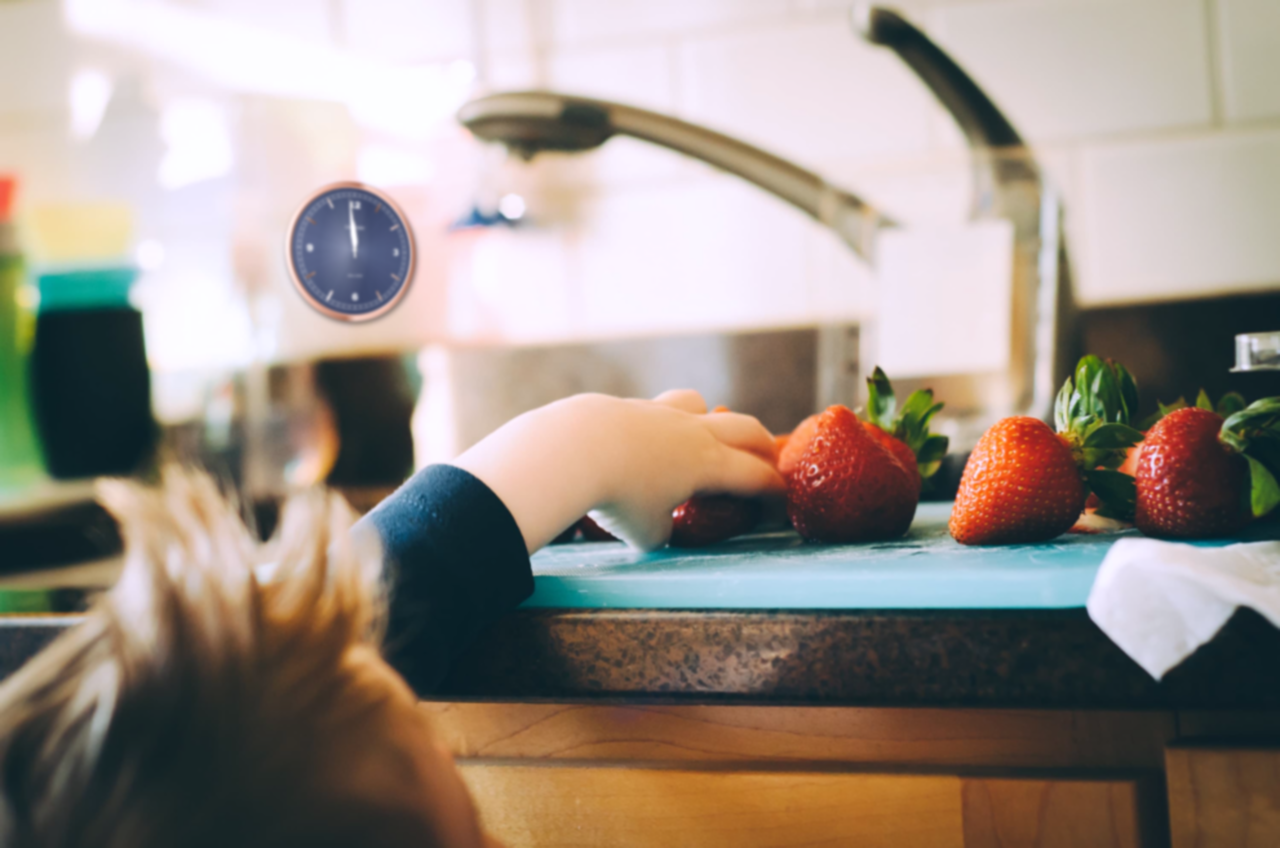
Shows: h=11 m=59
